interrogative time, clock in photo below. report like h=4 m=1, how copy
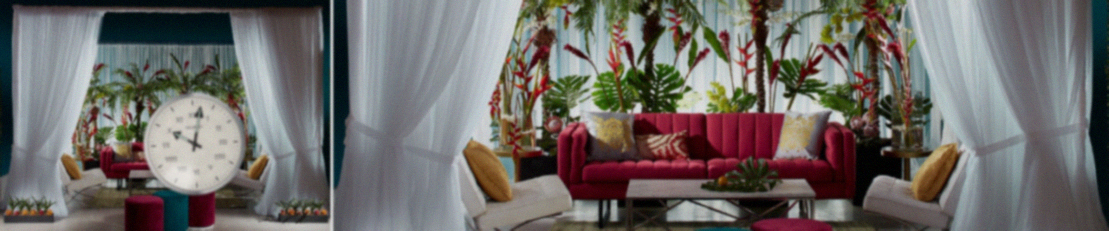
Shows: h=10 m=2
